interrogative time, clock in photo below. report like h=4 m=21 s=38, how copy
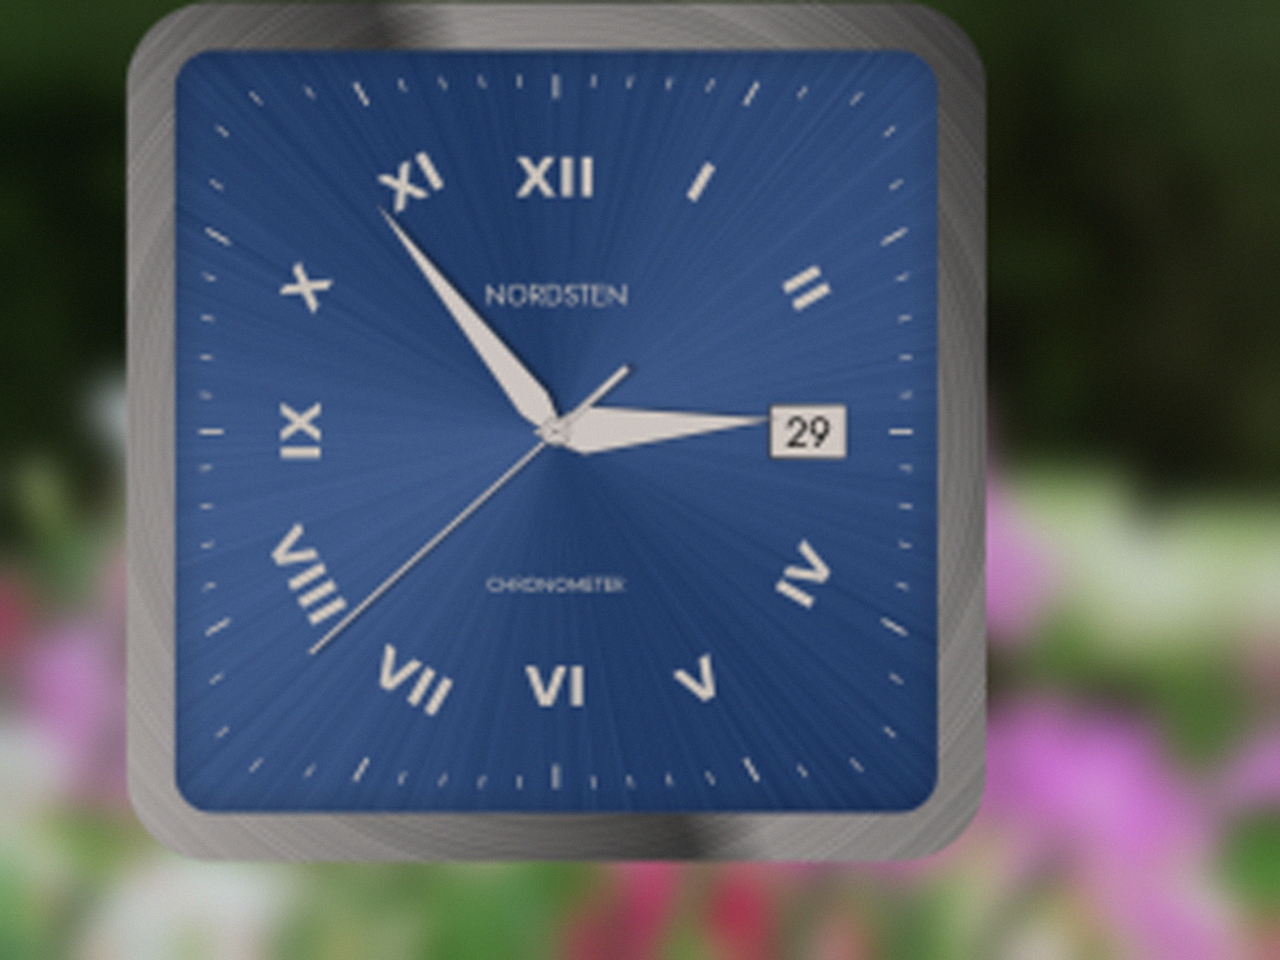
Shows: h=2 m=53 s=38
